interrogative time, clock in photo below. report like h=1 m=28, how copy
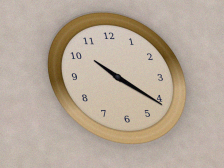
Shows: h=10 m=21
